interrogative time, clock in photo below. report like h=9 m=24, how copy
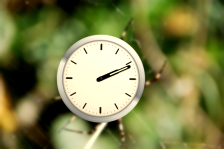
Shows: h=2 m=11
